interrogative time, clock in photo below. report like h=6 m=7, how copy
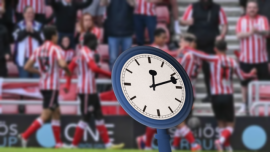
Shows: h=12 m=12
